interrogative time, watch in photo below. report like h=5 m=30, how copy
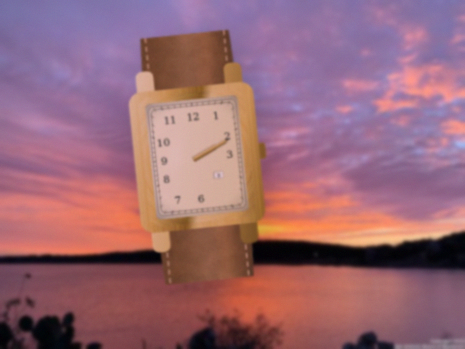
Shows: h=2 m=11
